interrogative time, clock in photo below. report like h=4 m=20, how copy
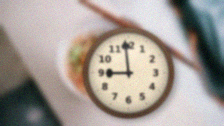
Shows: h=8 m=59
